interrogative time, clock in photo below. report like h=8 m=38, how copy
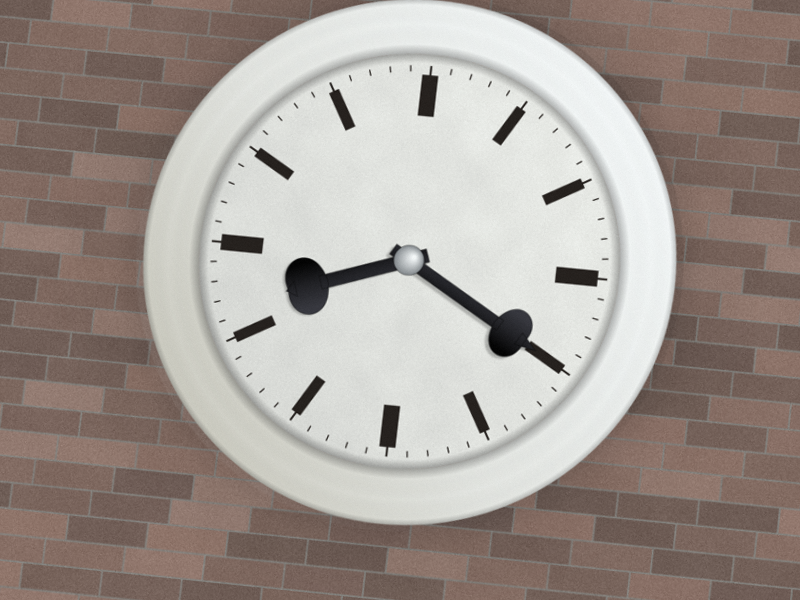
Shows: h=8 m=20
